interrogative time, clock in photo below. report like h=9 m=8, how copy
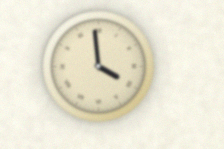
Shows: h=3 m=59
